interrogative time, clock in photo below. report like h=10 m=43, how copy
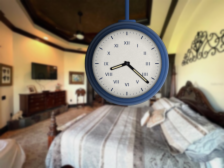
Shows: h=8 m=22
